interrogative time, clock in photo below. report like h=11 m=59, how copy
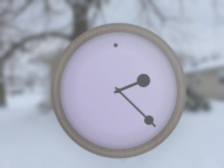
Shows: h=2 m=23
